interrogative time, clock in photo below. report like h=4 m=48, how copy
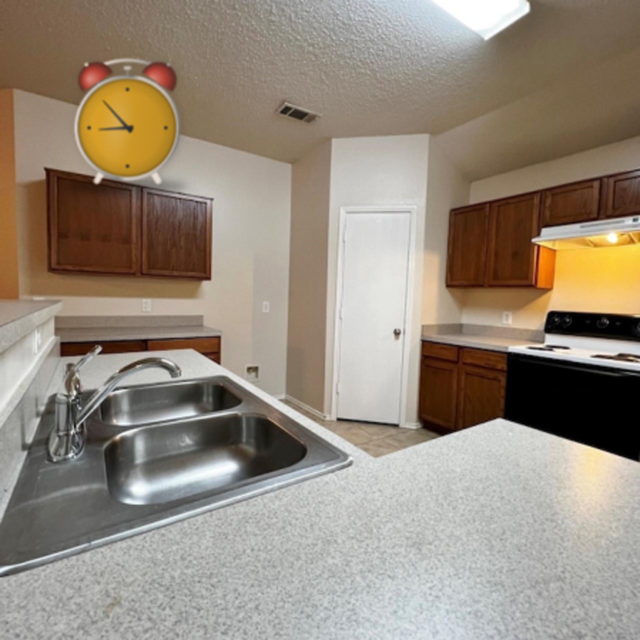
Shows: h=8 m=53
